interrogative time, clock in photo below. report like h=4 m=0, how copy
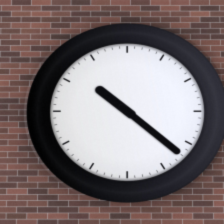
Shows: h=10 m=22
